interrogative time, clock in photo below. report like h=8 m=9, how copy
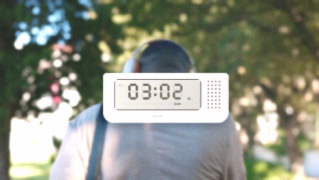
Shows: h=3 m=2
